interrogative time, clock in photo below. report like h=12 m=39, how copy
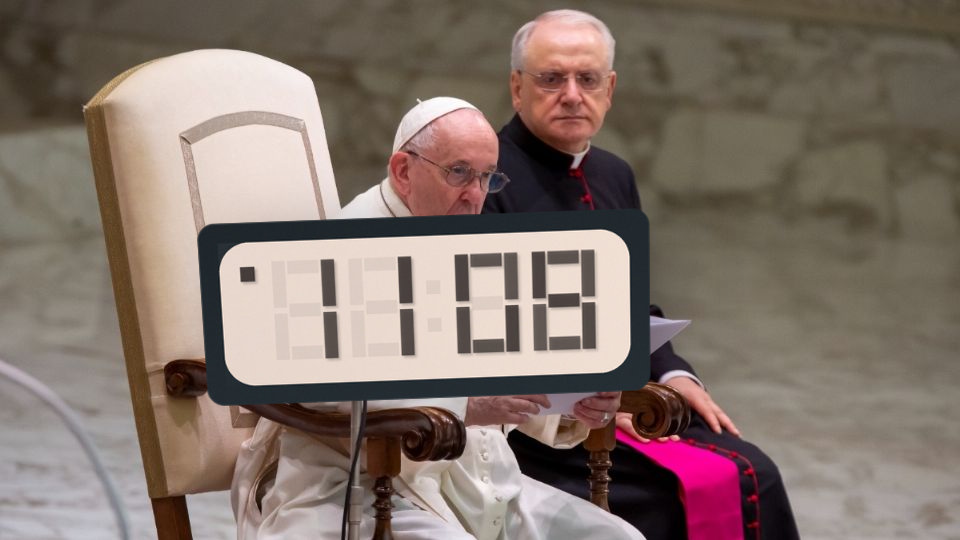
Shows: h=11 m=8
